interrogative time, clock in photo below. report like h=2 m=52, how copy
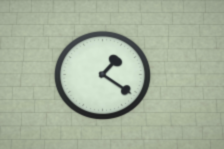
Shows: h=1 m=21
